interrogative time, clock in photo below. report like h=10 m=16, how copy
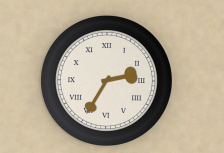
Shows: h=2 m=35
